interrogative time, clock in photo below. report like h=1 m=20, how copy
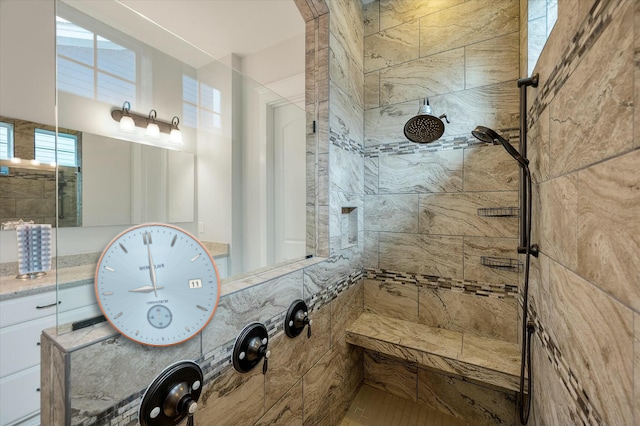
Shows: h=9 m=0
